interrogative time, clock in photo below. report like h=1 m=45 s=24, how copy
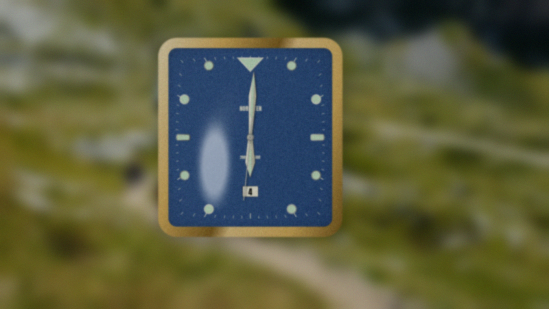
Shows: h=6 m=0 s=31
